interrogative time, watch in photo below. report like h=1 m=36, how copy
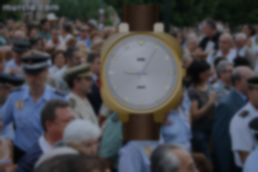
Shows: h=9 m=5
